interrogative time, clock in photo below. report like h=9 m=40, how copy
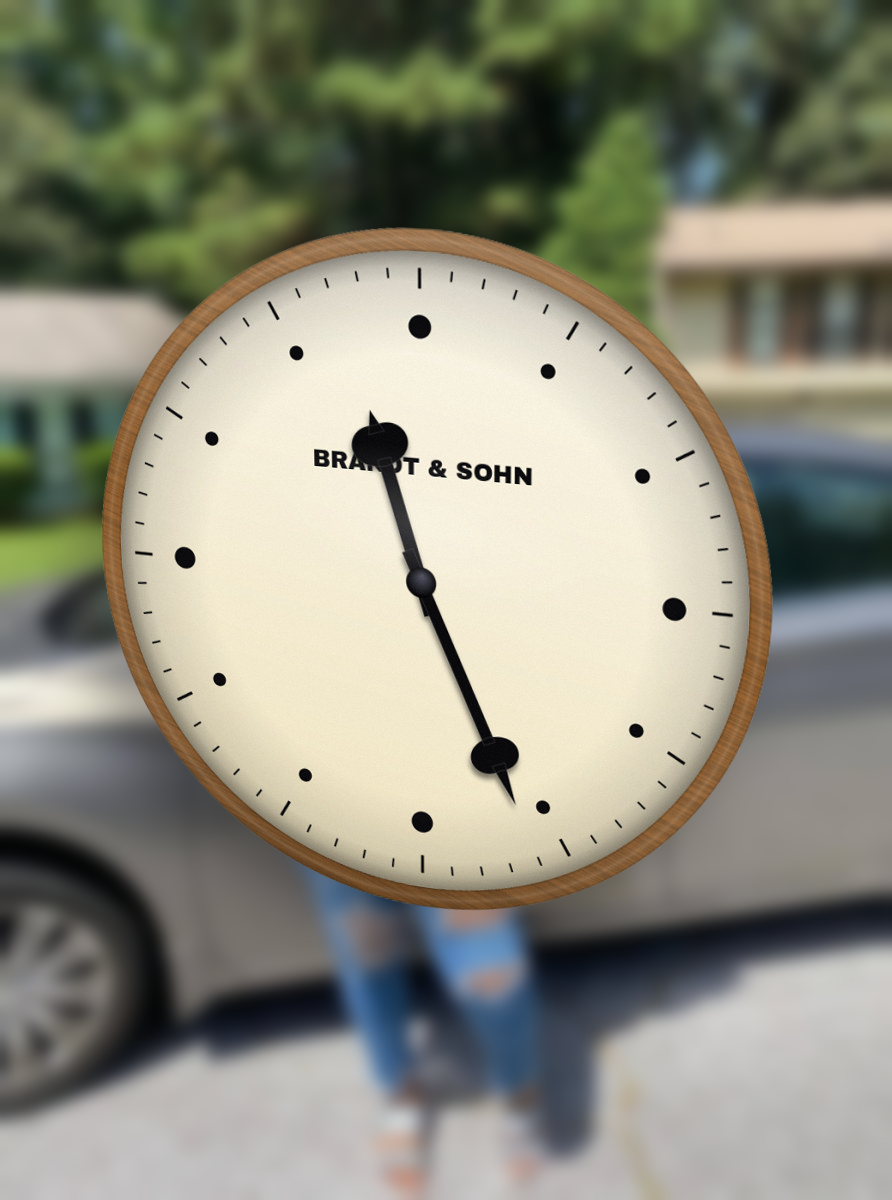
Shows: h=11 m=26
